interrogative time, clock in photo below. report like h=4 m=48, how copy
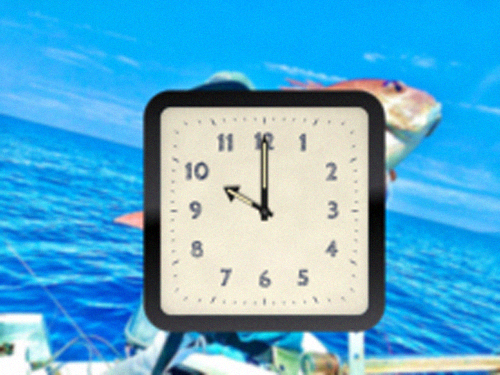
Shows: h=10 m=0
